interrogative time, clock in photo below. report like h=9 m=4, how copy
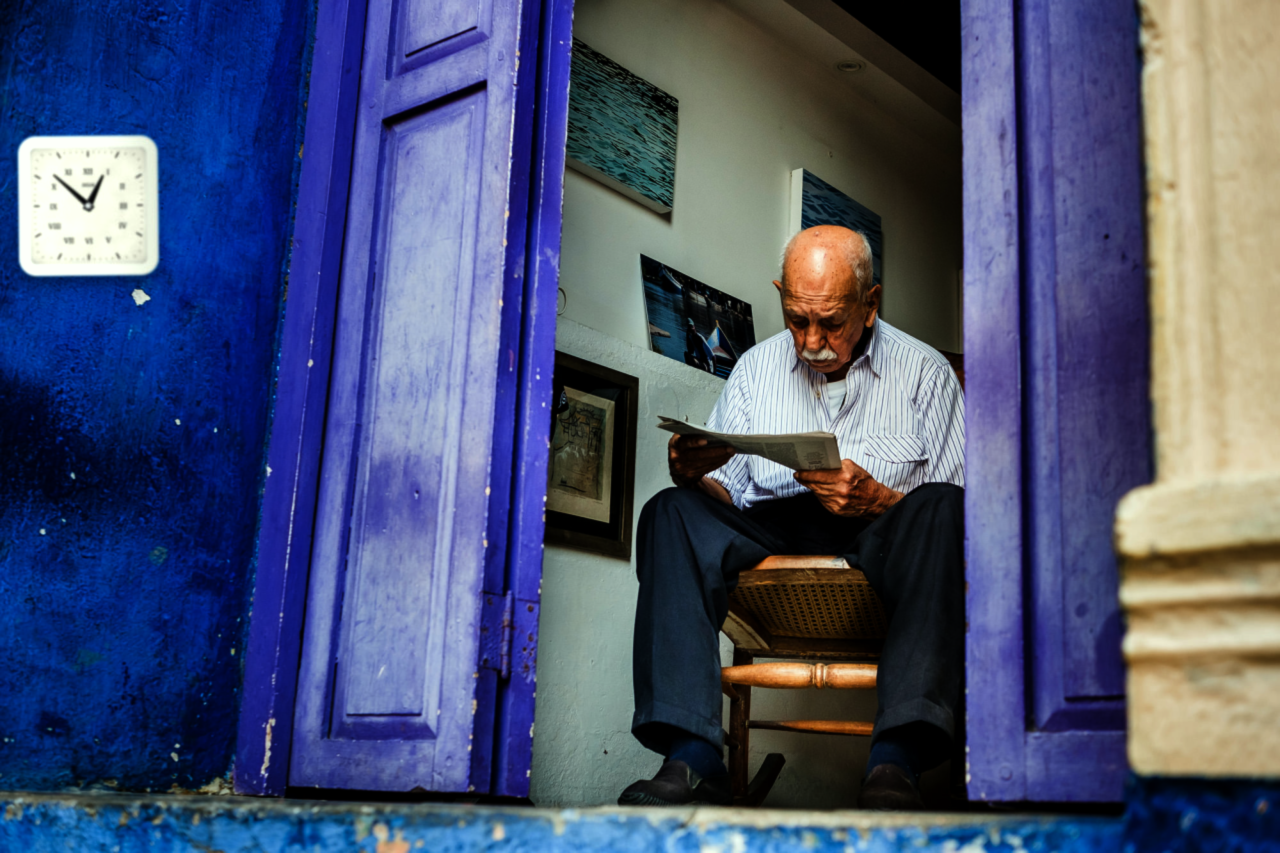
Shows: h=12 m=52
